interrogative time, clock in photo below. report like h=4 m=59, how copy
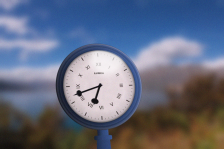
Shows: h=6 m=42
